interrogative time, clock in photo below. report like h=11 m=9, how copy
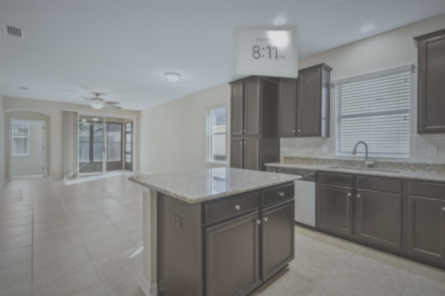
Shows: h=8 m=11
